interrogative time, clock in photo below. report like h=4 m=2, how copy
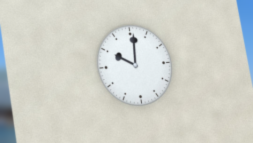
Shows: h=10 m=1
